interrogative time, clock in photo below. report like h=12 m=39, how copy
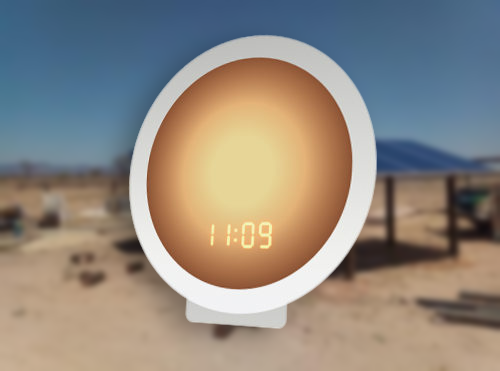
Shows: h=11 m=9
